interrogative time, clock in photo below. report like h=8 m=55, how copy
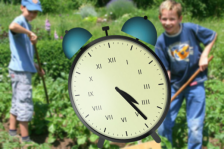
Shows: h=4 m=24
